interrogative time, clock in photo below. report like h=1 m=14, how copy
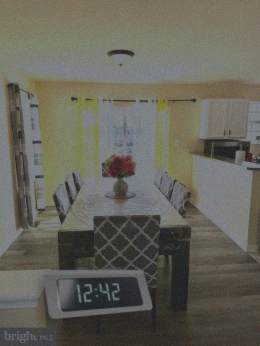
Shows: h=12 m=42
